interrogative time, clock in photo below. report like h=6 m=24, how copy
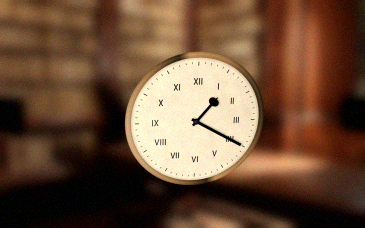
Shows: h=1 m=20
